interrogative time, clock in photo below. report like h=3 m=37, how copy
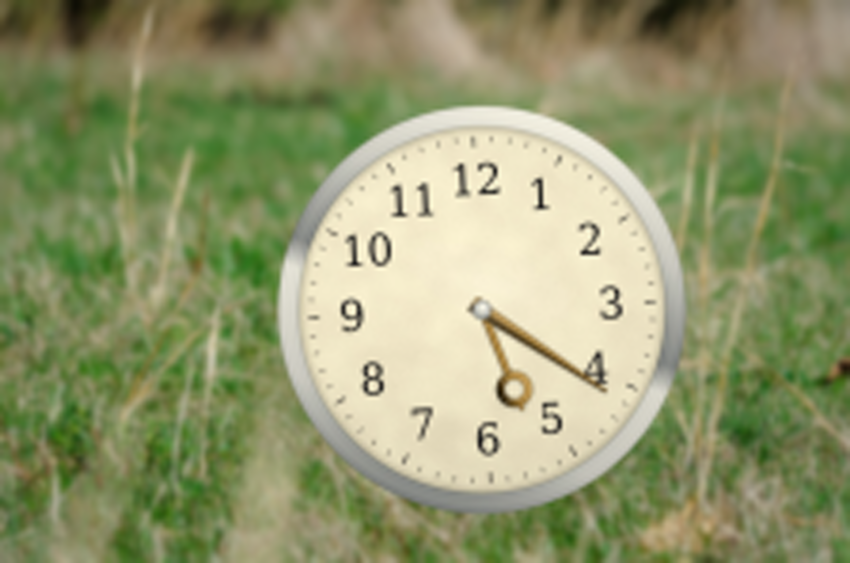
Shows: h=5 m=21
